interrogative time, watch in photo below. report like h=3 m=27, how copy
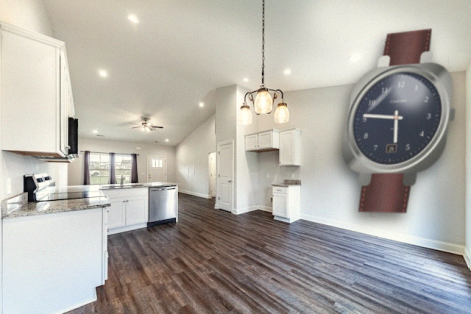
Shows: h=5 m=46
